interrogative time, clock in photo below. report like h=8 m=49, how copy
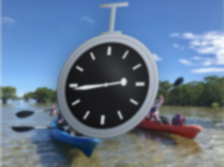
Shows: h=2 m=44
